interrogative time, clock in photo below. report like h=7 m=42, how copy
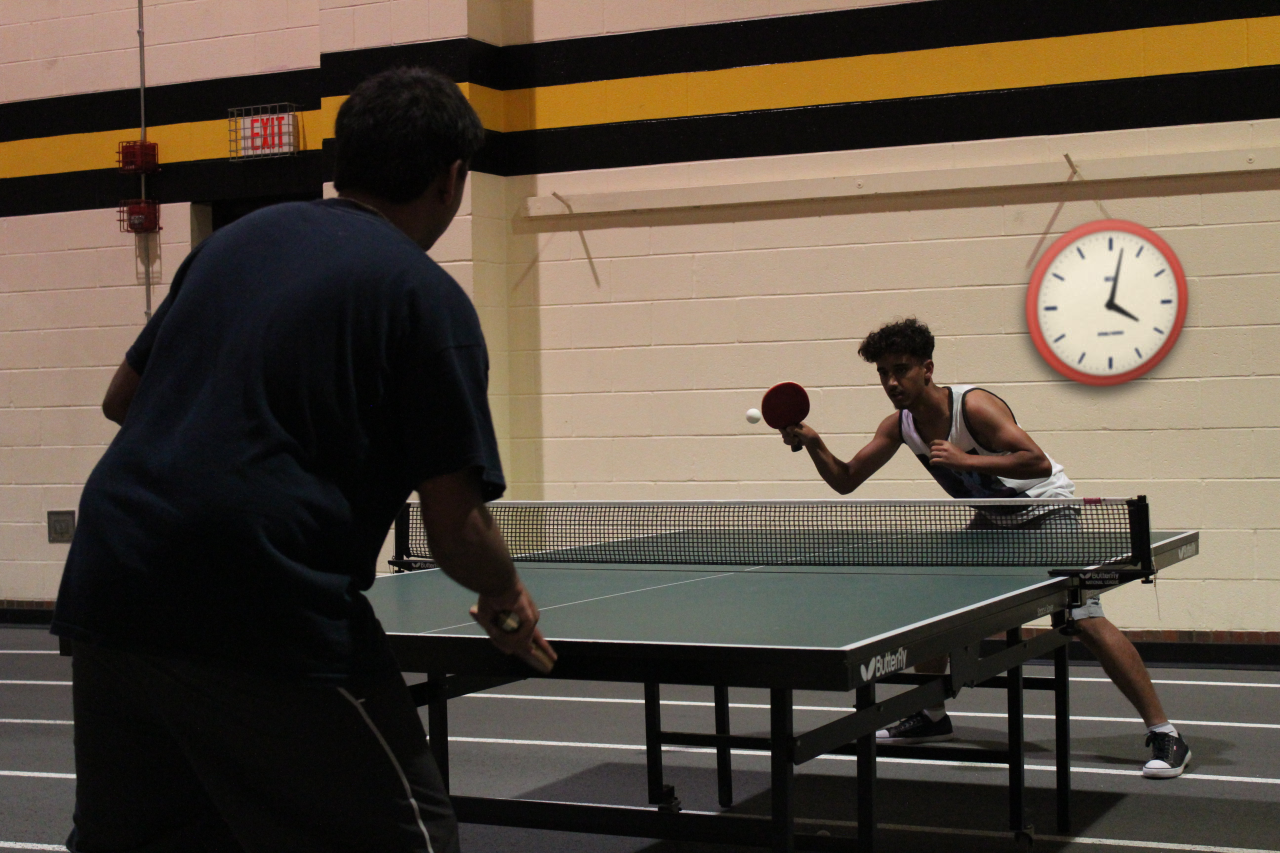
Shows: h=4 m=2
